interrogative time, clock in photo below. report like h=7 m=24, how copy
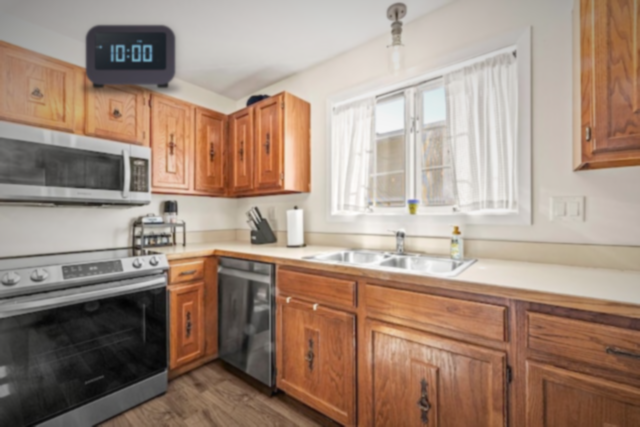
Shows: h=10 m=0
